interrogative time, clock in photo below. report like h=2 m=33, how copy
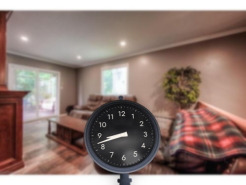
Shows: h=8 m=42
